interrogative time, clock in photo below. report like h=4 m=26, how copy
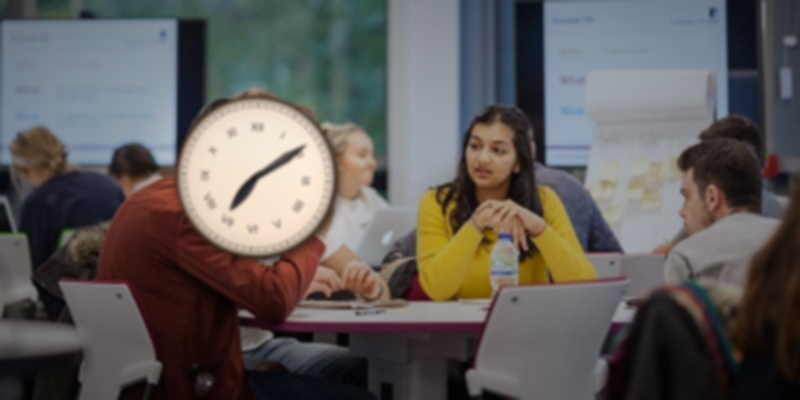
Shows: h=7 m=9
